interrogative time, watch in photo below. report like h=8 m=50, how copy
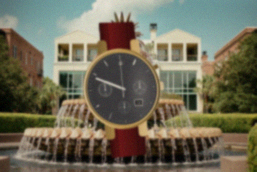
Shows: h=9 m=49
